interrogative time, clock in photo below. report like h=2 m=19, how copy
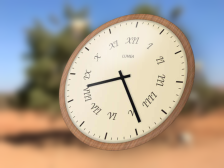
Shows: h=8 m=24
